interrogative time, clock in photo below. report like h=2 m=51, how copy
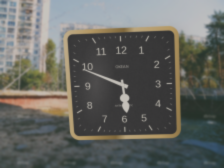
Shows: h=5 m=49
